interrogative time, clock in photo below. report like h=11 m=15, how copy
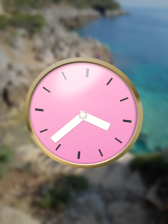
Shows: h=3 m=37
